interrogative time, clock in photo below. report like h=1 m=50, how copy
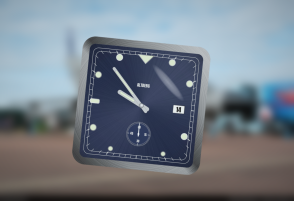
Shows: h=9 m=53
